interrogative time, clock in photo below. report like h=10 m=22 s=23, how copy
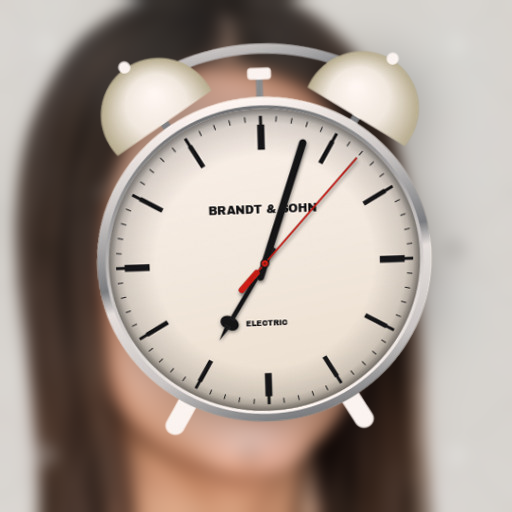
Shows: h=7 m=3 s=7
